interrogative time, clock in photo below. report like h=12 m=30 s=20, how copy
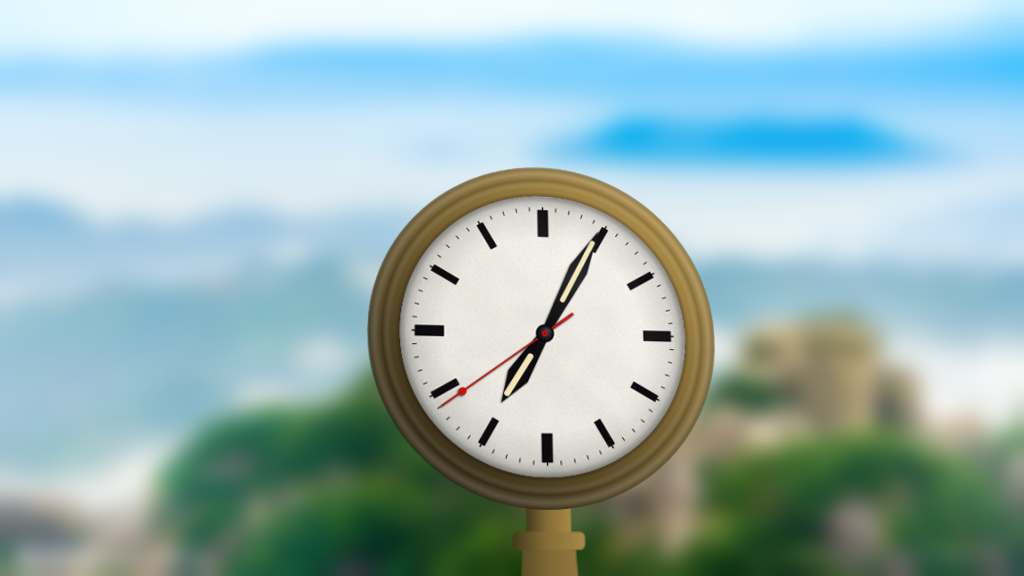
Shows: h=7 m=4 s=39
